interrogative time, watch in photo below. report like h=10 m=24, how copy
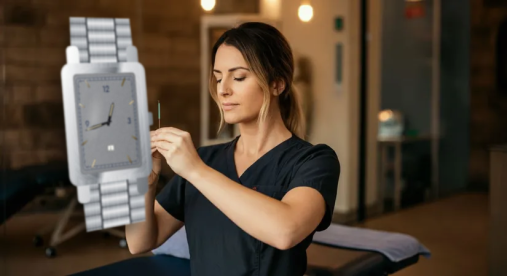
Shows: h=12 m=43
